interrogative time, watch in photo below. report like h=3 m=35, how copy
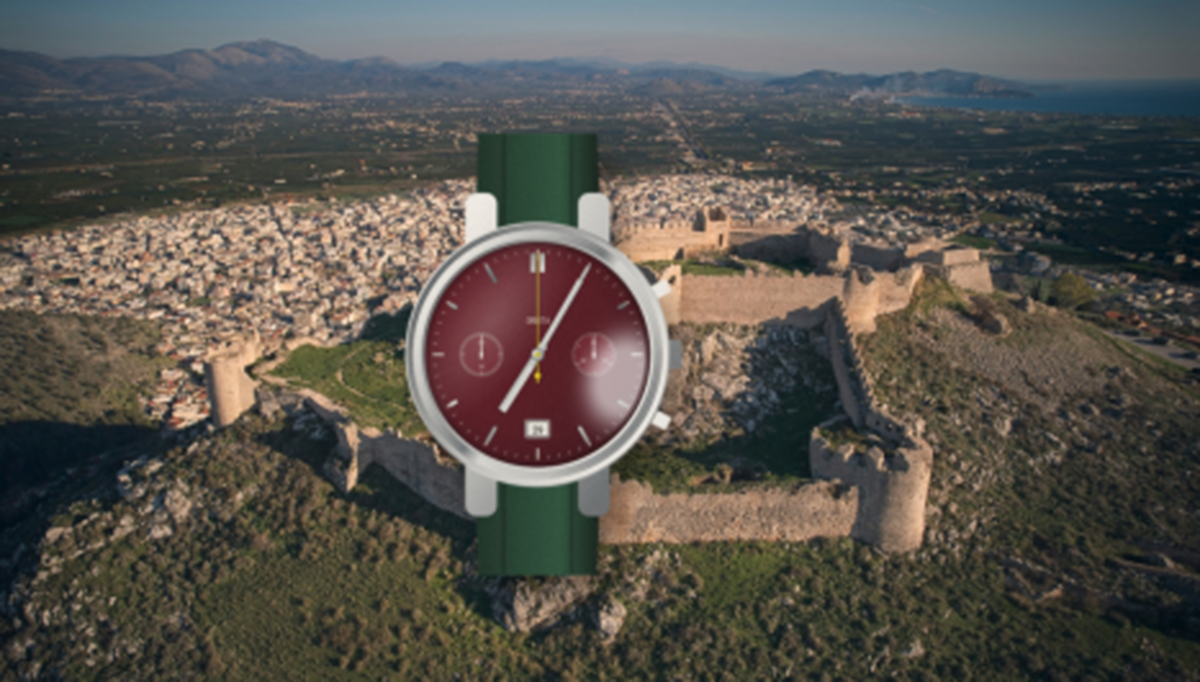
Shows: h=7 m=5
